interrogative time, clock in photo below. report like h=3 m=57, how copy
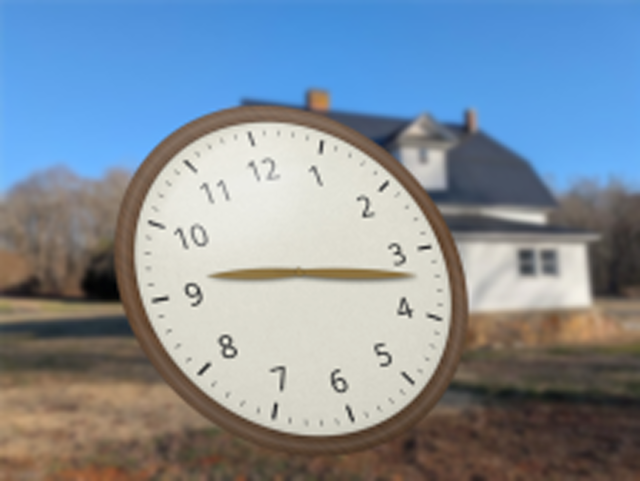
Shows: h=9 m=17
